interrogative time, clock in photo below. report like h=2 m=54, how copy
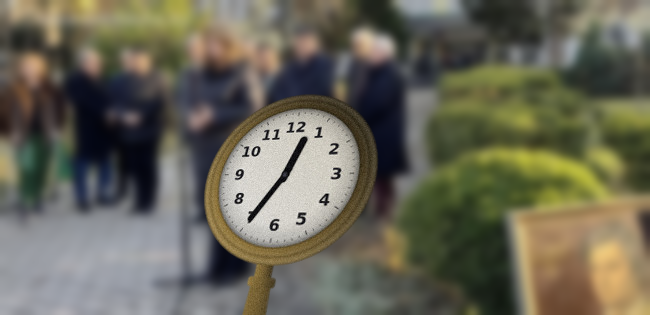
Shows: h=12 m=35
